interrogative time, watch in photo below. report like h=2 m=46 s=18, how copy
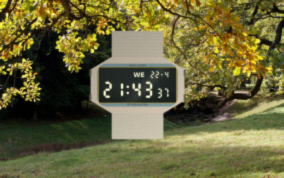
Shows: h=21 m=43 s=37
